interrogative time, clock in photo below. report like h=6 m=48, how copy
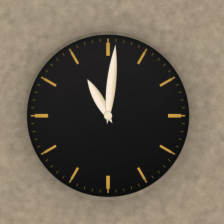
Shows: h=11 m=1
